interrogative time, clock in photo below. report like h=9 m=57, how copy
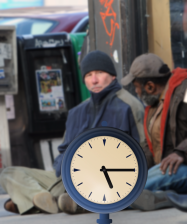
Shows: h=5 m=15
